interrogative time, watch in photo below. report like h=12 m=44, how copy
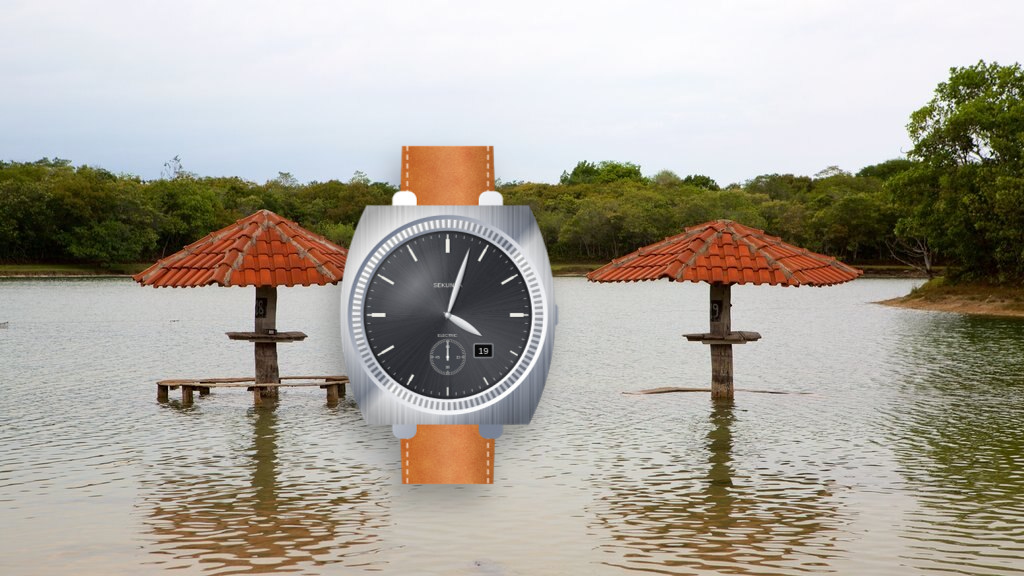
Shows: h=4 m=3
